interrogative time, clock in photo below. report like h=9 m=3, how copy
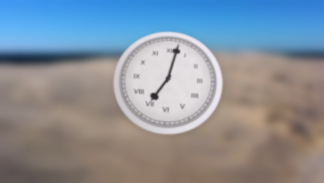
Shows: h=7 m=2
